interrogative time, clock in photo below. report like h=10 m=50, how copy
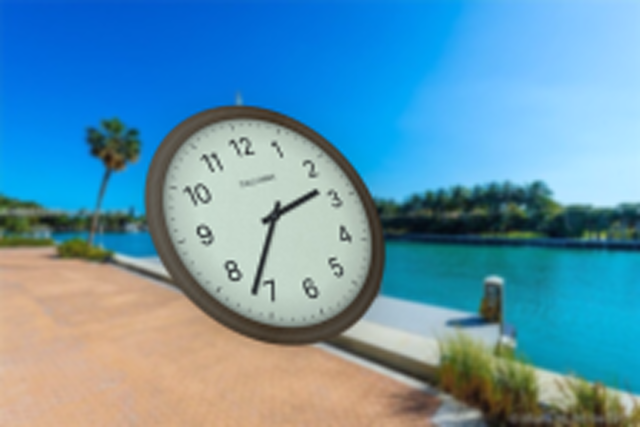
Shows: h=2 m=37
